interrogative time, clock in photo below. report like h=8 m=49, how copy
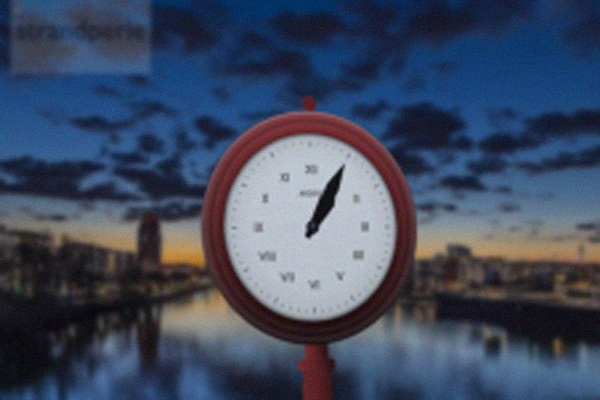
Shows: h=1 m=5
